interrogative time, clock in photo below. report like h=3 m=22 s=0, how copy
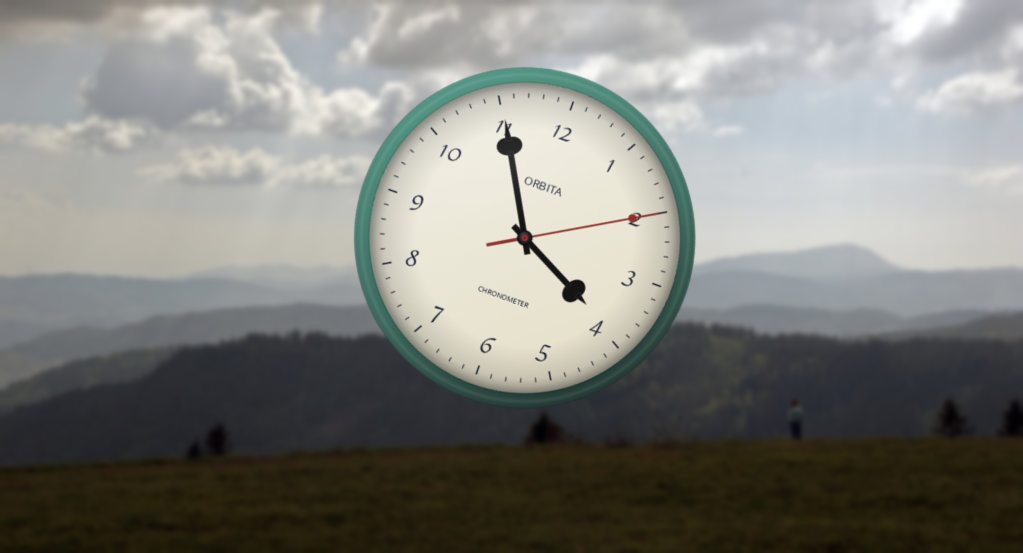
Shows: h=3 m=55 s=10
